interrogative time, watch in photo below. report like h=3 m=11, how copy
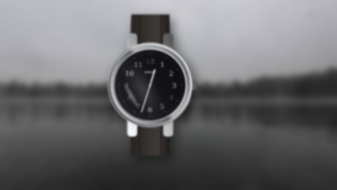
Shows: h=12 m=33
